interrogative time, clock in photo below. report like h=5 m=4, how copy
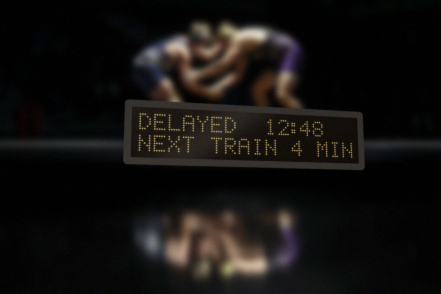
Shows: h=12 m=48
